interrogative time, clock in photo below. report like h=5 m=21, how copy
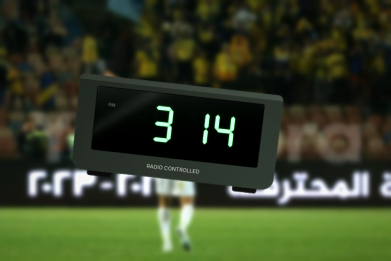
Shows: h=3 m=14
